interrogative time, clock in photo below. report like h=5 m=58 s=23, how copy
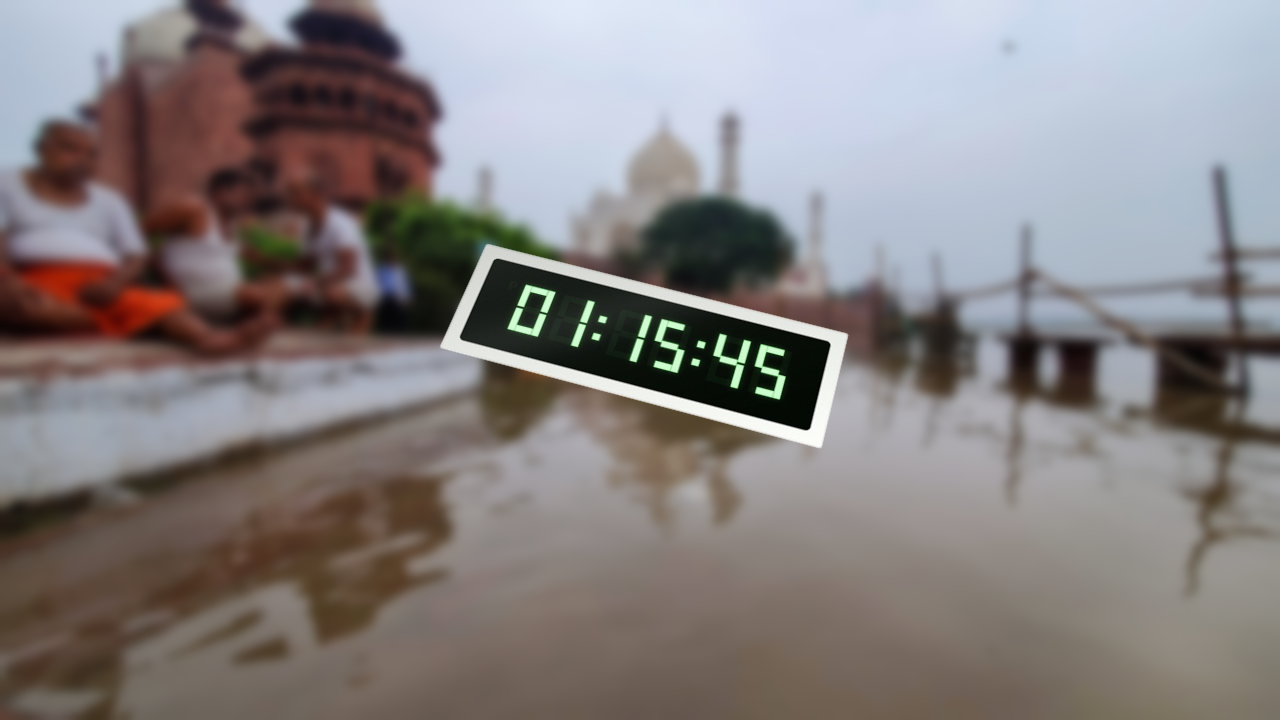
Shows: h=1 m=15 s=45
